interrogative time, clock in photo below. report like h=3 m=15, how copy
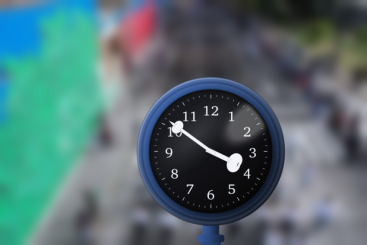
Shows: h=3 m=51
